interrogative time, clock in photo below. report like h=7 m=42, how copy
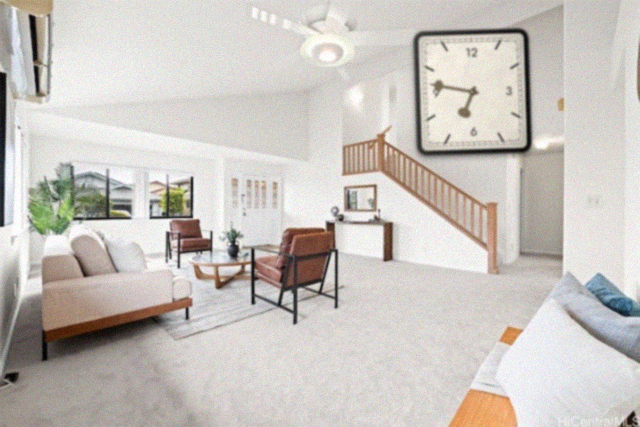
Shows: h=6 m=47
